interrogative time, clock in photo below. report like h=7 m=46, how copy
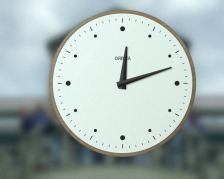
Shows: h=12 m=12
